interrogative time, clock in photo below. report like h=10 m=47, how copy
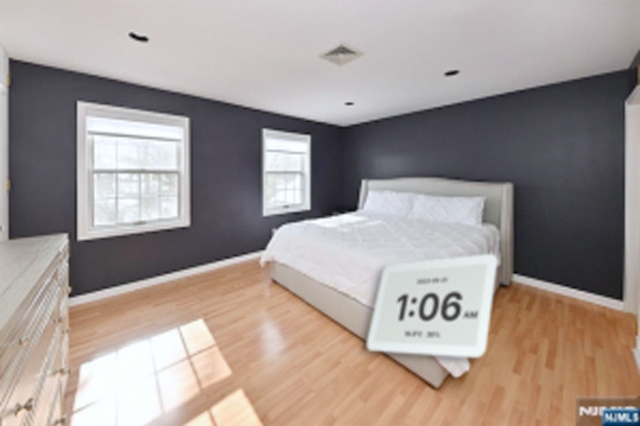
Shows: h=1 m=6
